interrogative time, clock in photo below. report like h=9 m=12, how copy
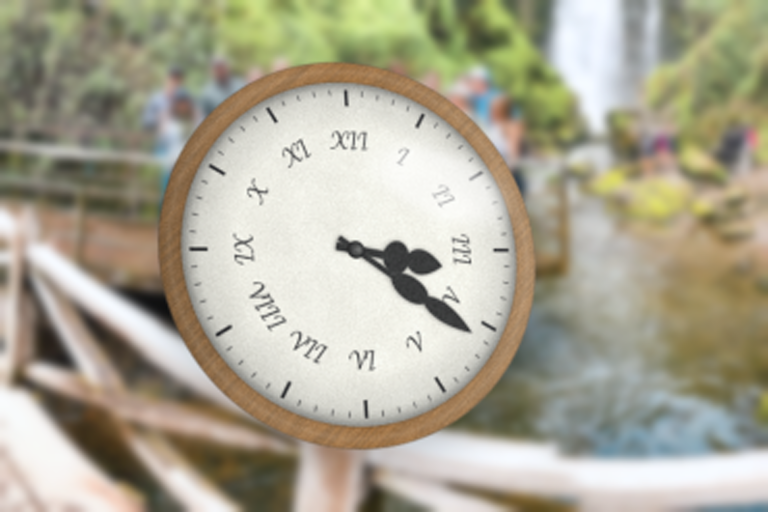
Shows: h=3 m=21
